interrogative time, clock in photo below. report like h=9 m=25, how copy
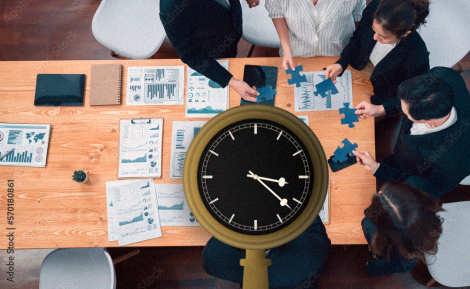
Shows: h=3 m=22
